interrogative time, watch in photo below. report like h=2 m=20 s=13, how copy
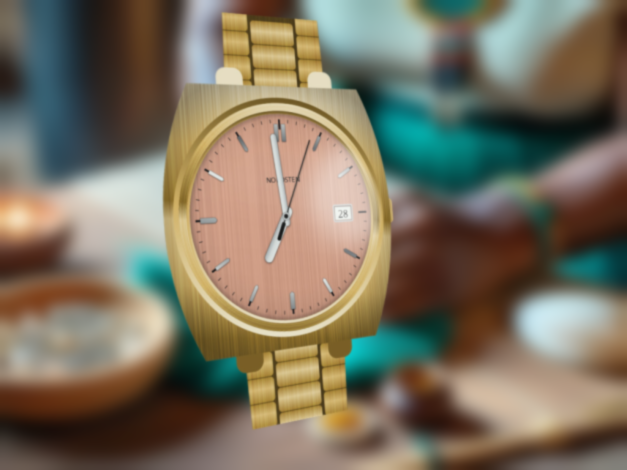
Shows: h=6 m=59 s=4
